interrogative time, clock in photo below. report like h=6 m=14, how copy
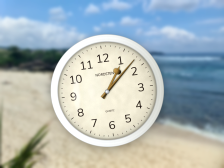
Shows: h=1 m=8
